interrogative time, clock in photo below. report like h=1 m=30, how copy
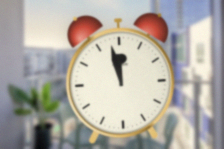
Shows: h=11 m=58
